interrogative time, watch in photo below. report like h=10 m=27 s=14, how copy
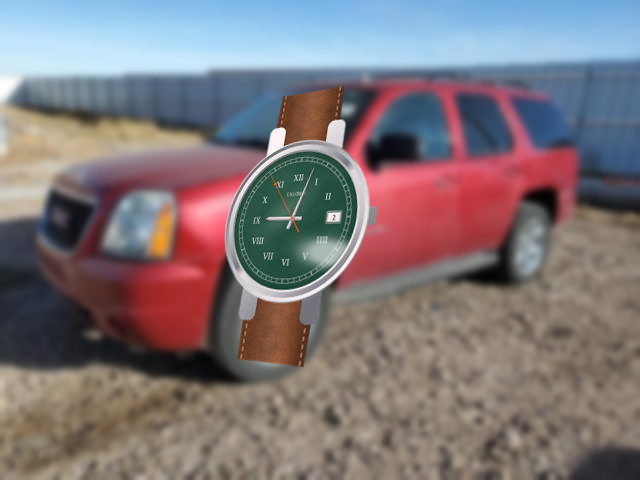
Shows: h=9 m=2 s=54
